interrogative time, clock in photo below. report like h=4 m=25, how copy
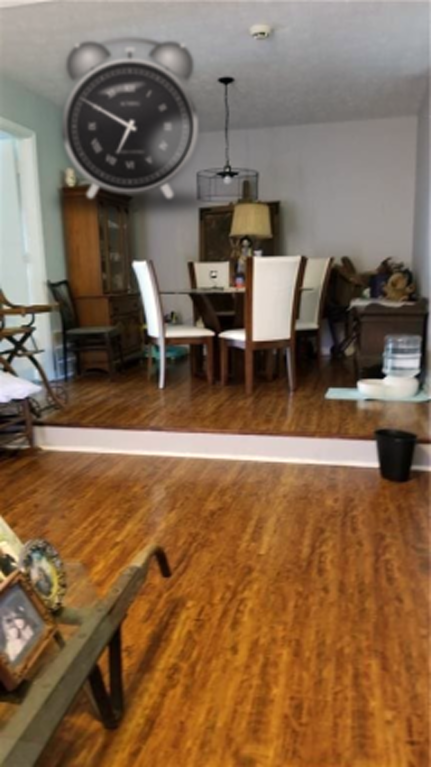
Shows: h=6 m=50
